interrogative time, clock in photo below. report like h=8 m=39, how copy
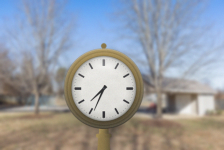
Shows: h=7 m=34
